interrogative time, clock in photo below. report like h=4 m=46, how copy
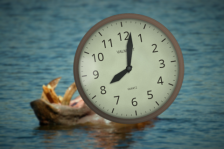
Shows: h=8 m=2
